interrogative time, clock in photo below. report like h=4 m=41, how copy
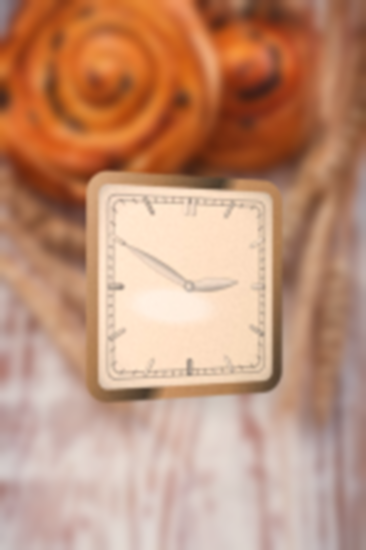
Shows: h=2 m=50
